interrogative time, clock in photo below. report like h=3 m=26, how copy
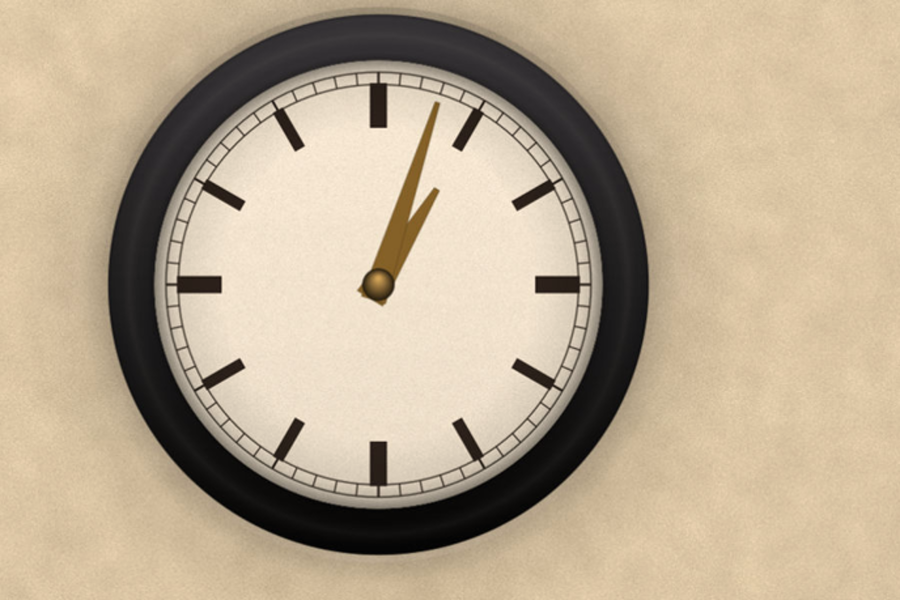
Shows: h=1 m=3
